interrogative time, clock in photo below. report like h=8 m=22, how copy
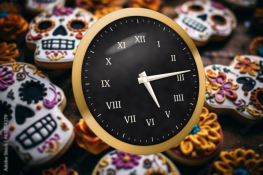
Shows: h=5 m=14
